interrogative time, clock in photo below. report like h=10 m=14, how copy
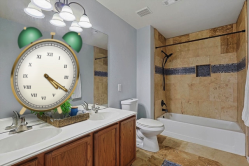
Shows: h=4 m=20
